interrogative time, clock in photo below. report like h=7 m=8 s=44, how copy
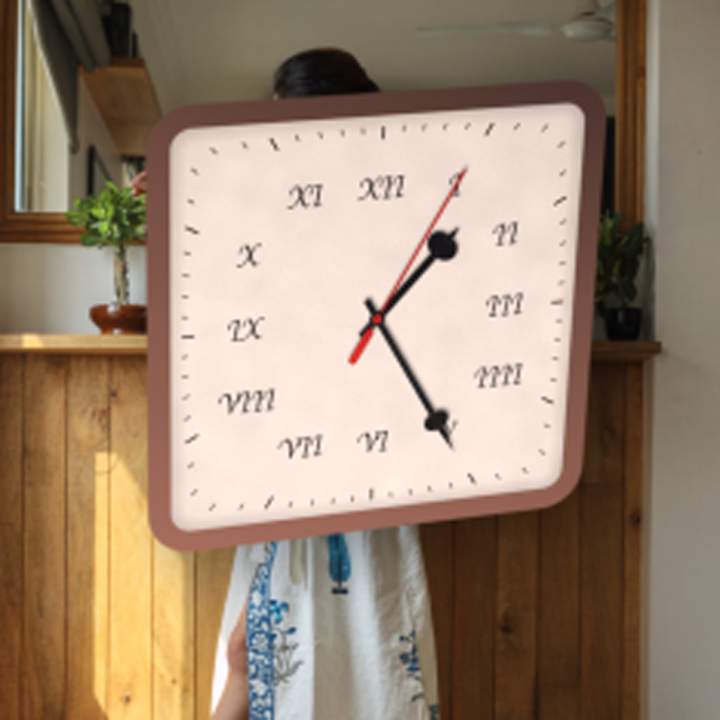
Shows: h=1 m=25 s=5
